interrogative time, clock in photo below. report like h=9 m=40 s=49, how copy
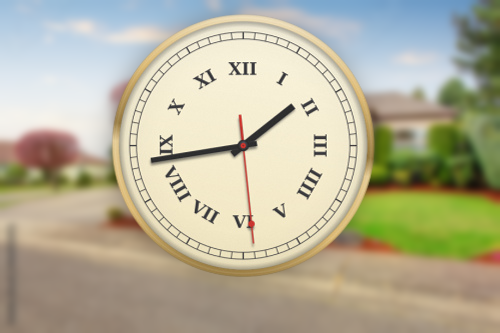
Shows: h=1 m=43 s=29
